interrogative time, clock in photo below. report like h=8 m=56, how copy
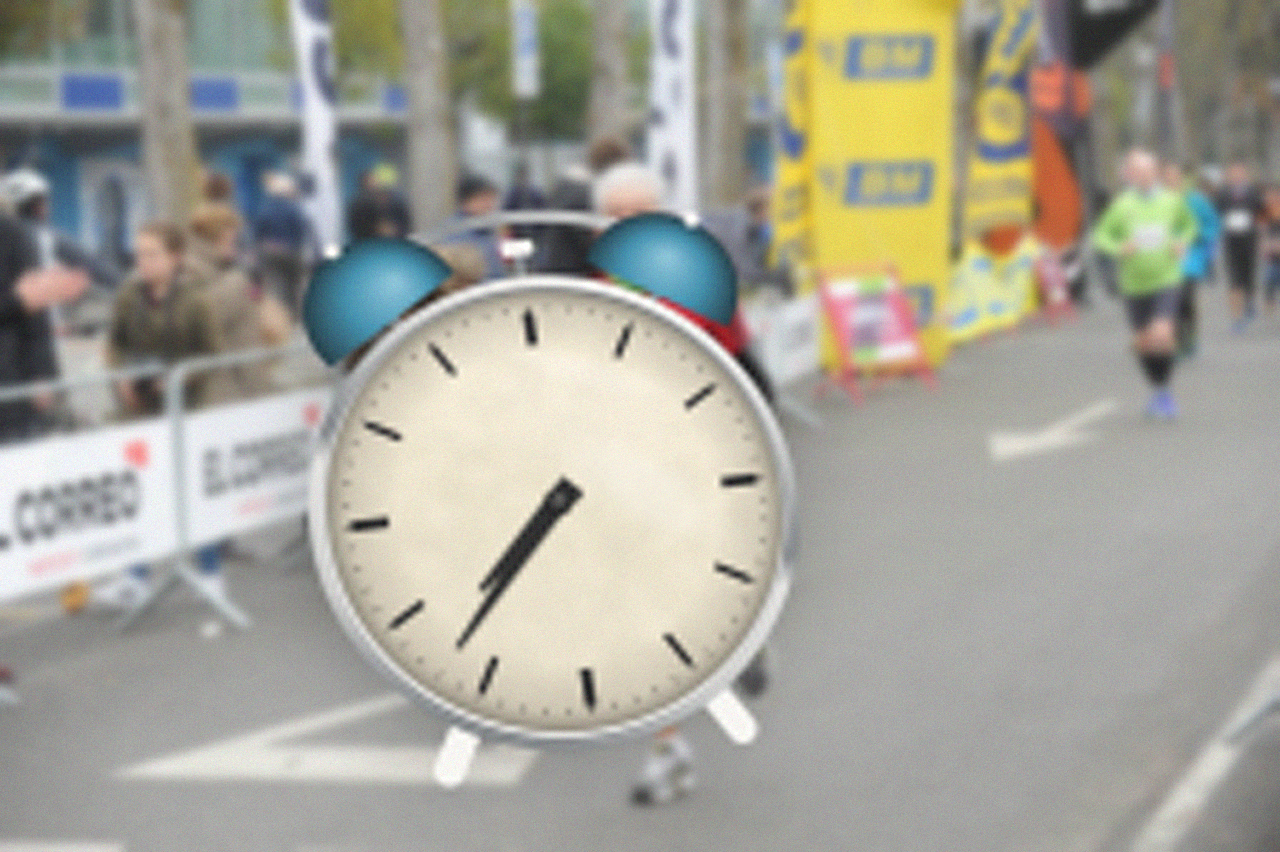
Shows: h=7 m=37
